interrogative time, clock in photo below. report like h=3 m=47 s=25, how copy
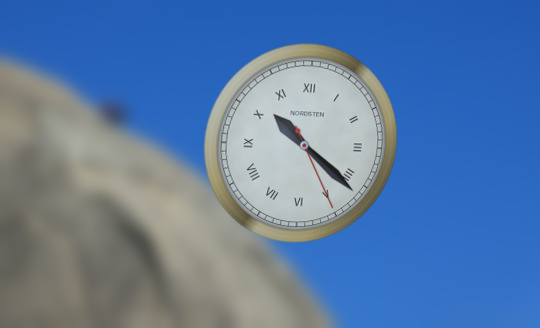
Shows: h=10 m=21 s=25
